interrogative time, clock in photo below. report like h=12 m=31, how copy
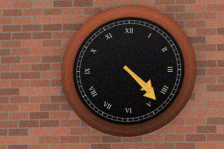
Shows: h=4 m=23
